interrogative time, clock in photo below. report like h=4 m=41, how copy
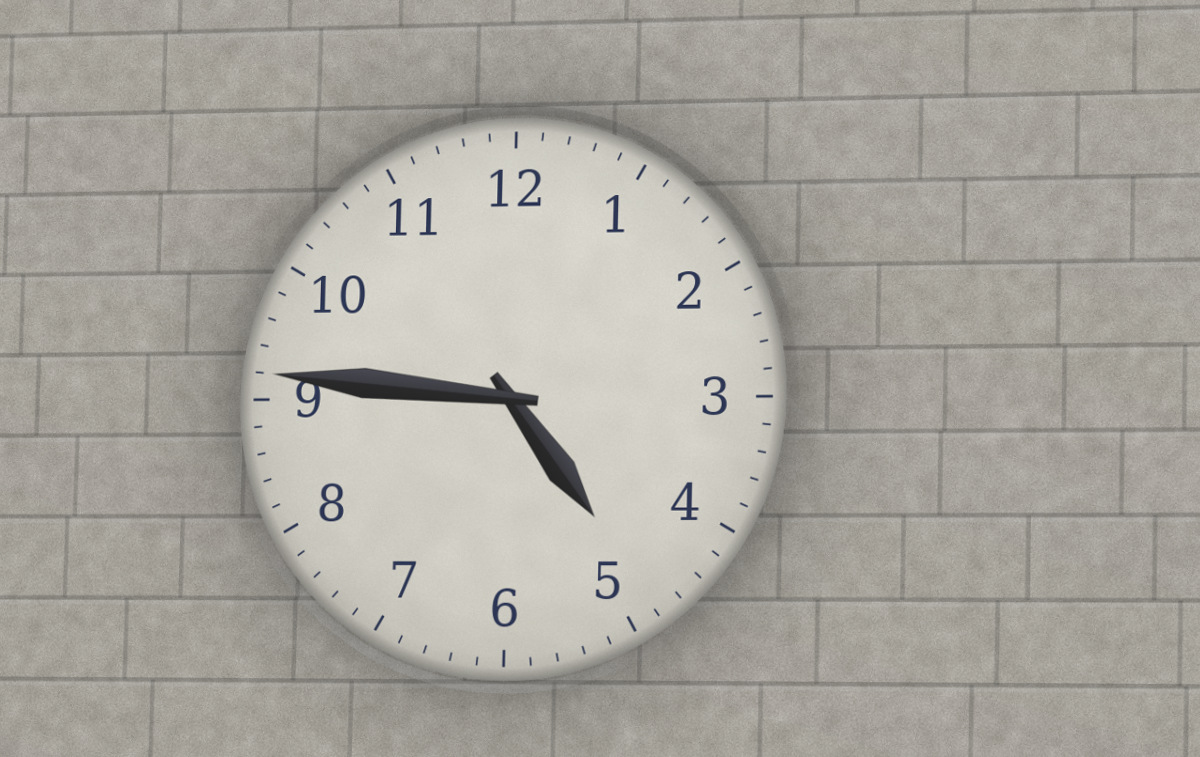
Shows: h=4 m=46
